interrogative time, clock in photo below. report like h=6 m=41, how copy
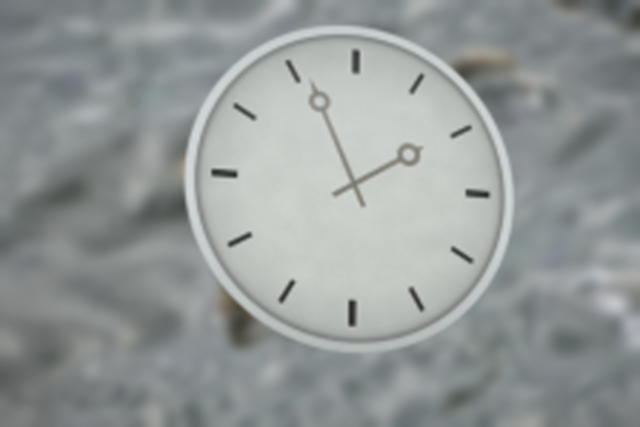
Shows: h=1 m=56
